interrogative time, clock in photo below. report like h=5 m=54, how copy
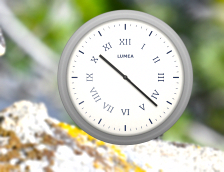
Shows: h=10 m=22
